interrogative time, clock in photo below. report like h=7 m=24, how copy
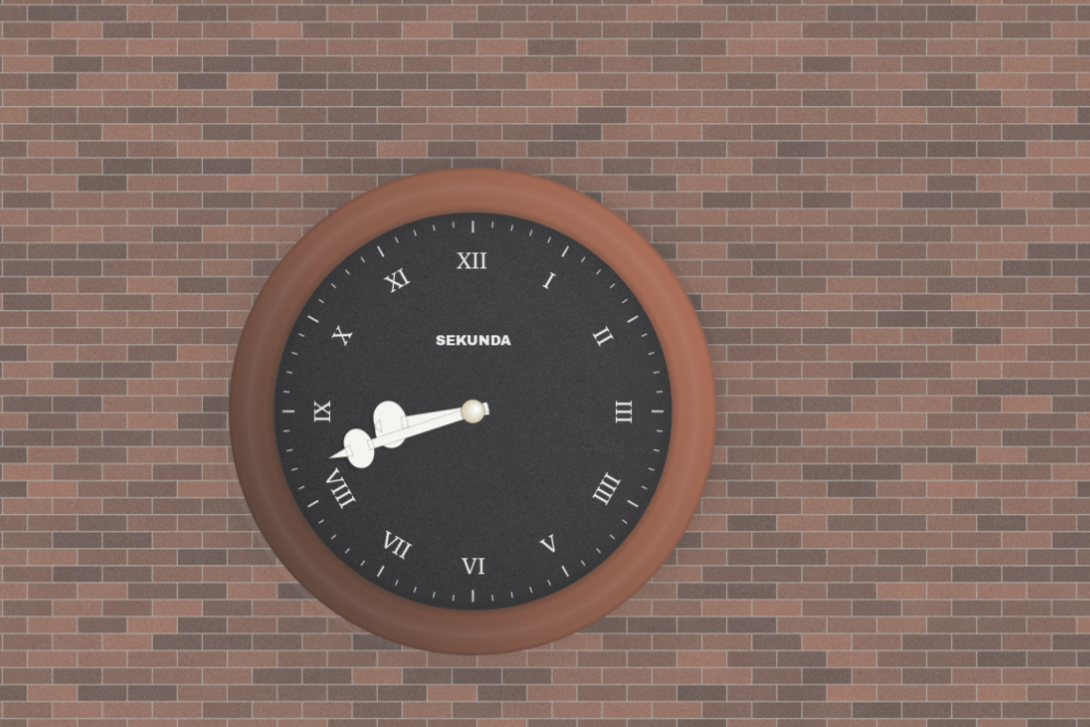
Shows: h=8 m=42
